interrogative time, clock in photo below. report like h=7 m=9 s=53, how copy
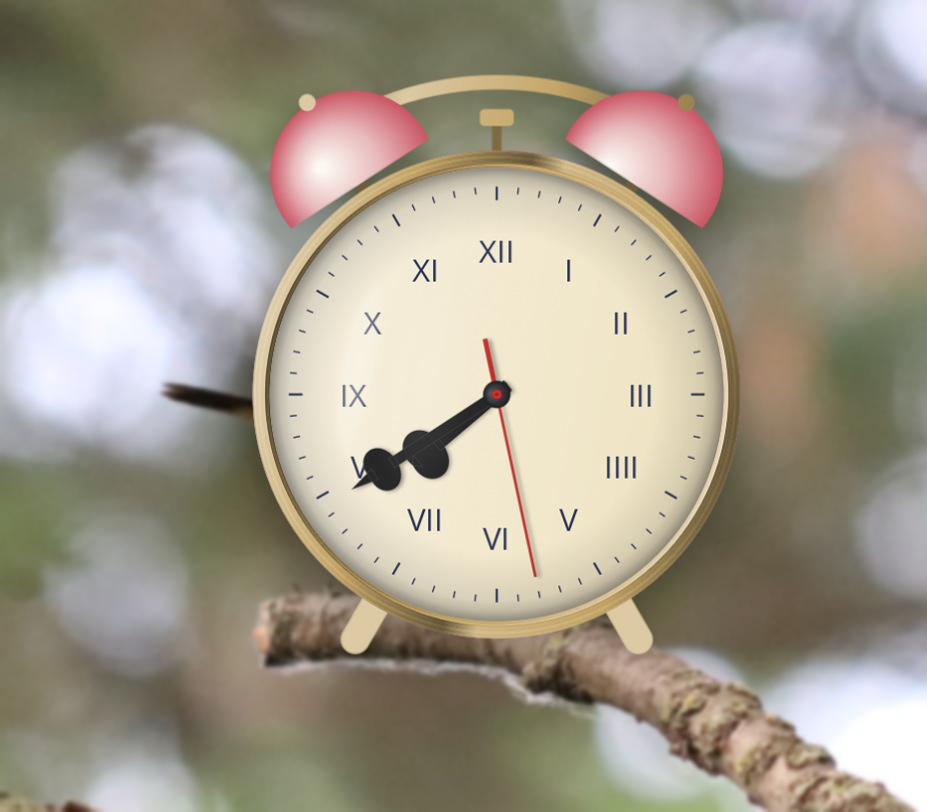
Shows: h=7 m=39 s=28
